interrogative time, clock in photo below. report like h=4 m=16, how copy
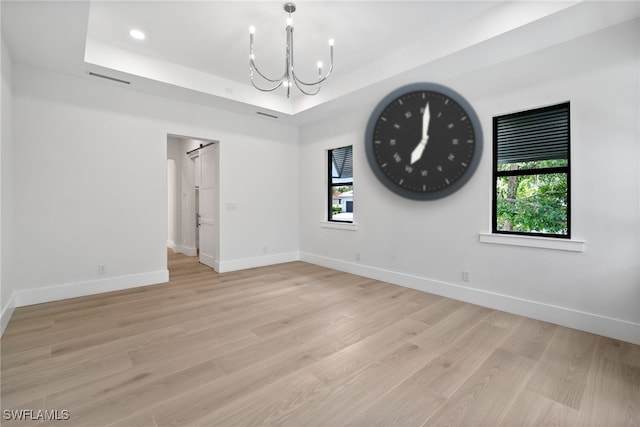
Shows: h=7 m=1
